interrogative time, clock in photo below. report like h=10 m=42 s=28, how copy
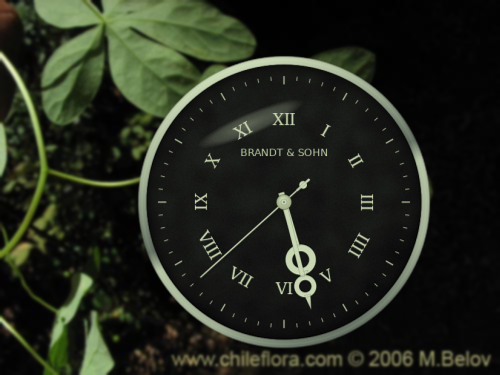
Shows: h=5 m=27 s=38
